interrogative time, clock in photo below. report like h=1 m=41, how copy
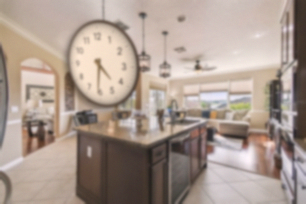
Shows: h=4 m=31
